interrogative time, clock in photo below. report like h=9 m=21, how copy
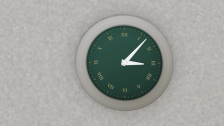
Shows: h=3 m=7
